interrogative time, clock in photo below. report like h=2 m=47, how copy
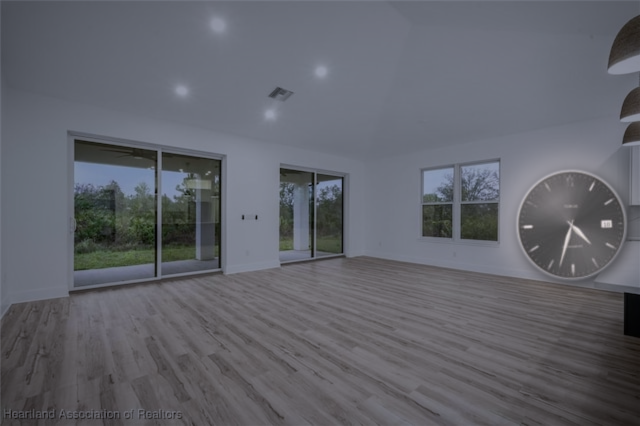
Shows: h=4 m=33
